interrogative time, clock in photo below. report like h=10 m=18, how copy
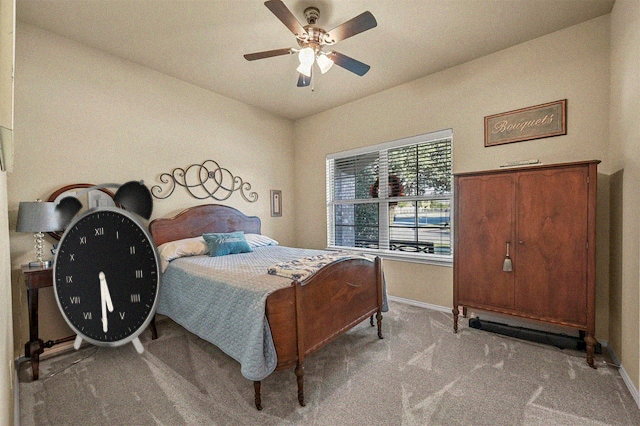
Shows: h=5 m=30
